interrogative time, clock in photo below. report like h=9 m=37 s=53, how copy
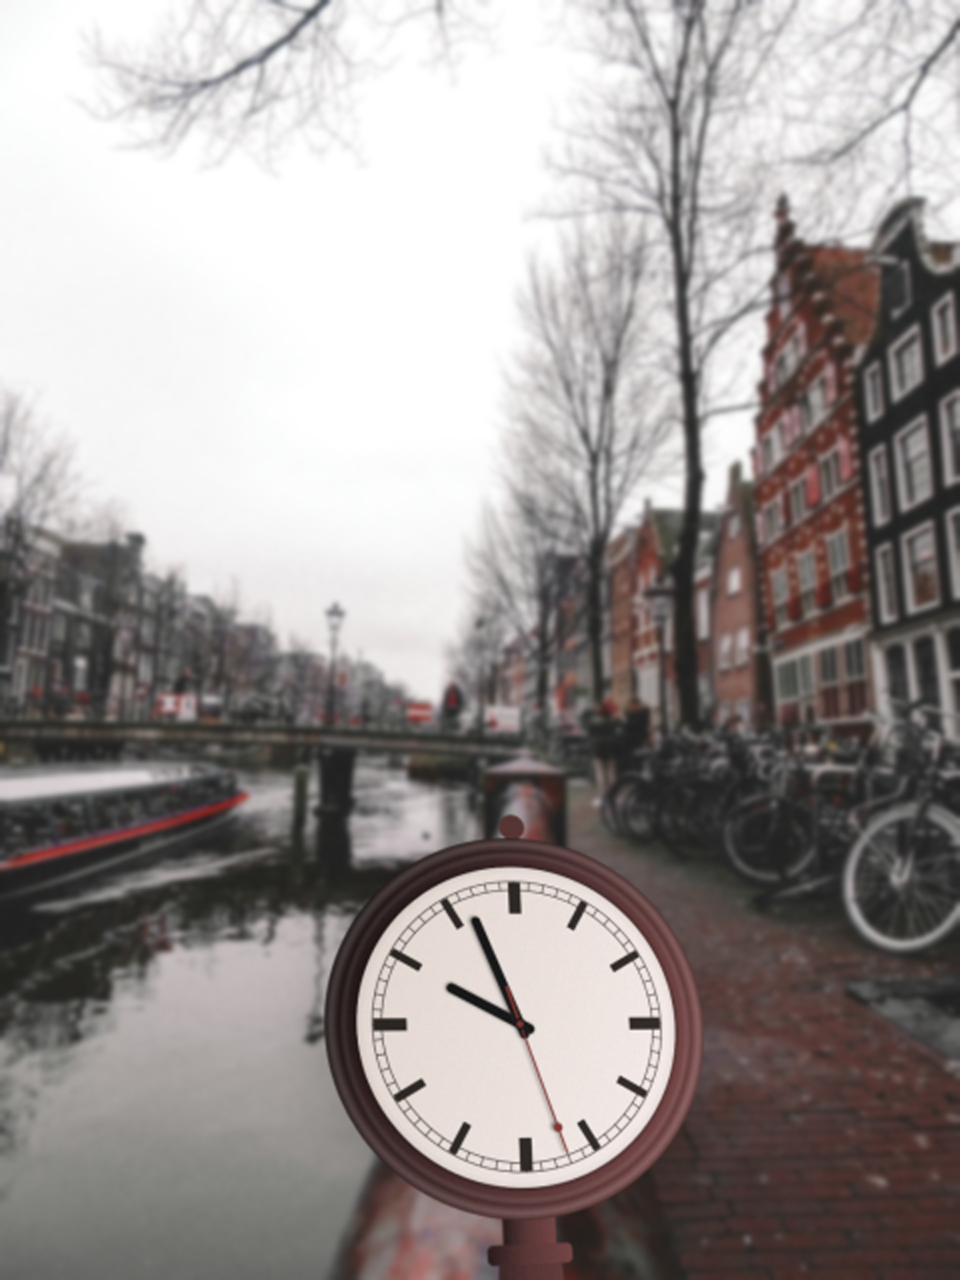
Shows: h=9 m=56 s=27
